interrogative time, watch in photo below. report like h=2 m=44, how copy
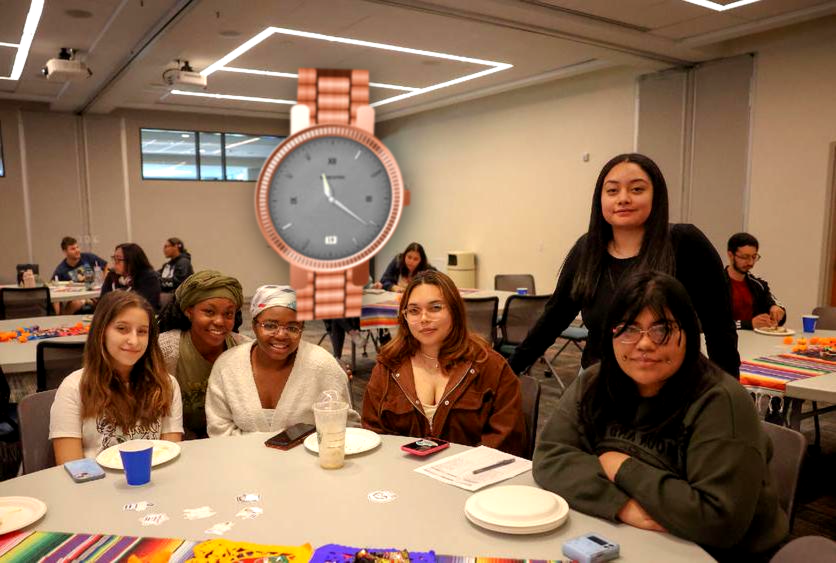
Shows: h=11 m=21
